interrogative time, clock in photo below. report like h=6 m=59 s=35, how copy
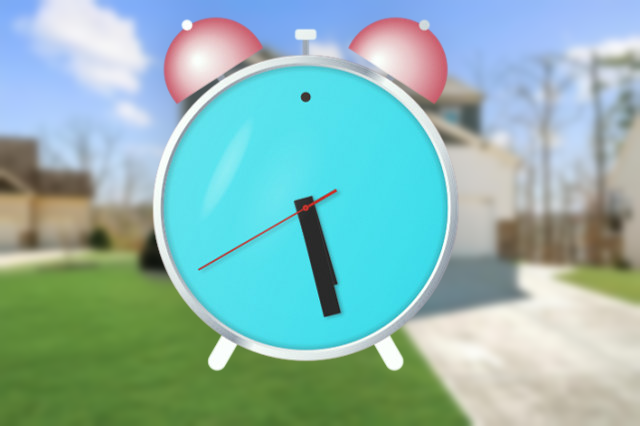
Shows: h=5 m=27 s=40
